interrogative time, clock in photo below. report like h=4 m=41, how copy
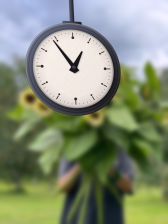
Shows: h=12 m=54
